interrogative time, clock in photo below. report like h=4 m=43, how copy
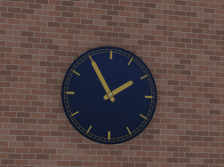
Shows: h=1 m=55
